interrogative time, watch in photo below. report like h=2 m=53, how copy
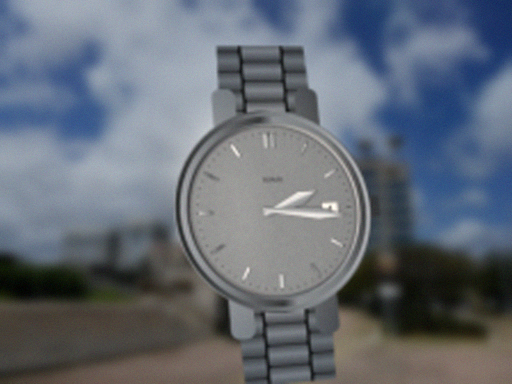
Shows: h=2 m=16
